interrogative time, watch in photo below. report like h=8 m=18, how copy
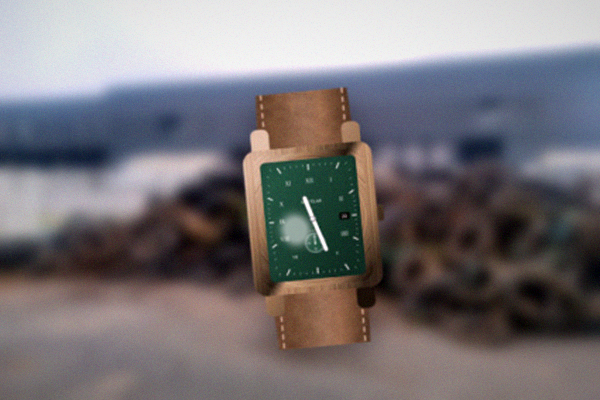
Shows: h=11 m=27
